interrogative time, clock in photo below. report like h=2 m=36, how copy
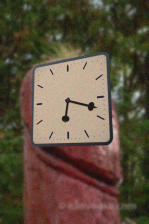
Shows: h=6 m=18
